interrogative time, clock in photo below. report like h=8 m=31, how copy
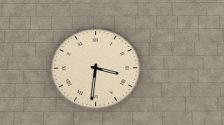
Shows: h=3 m=31
